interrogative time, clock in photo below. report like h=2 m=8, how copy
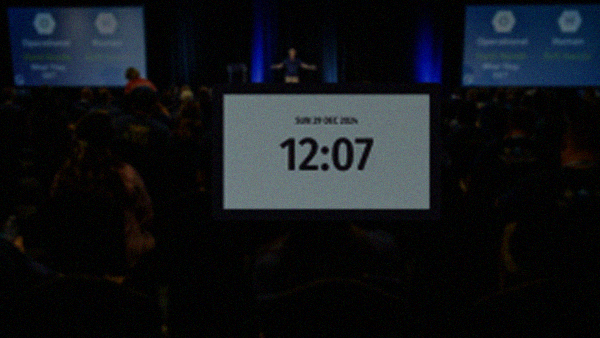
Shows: h=12 m=7
